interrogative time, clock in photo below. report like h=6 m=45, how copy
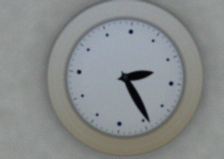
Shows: h=2 m=24
